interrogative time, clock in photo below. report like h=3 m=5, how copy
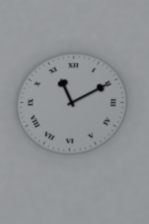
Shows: h=11 m=10
